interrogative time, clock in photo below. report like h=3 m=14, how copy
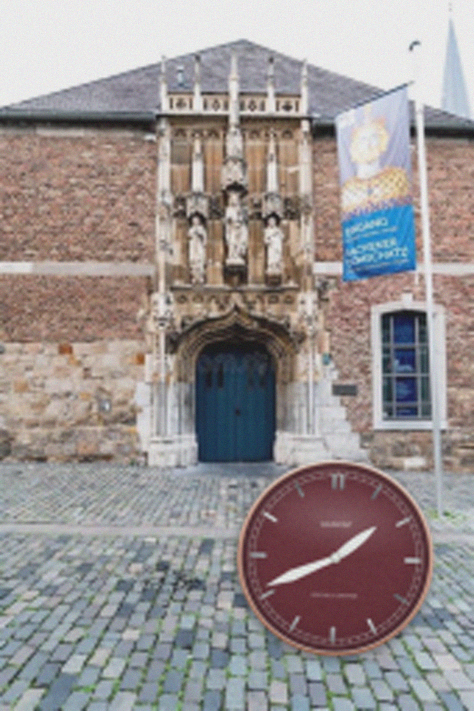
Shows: h=1 m=41
